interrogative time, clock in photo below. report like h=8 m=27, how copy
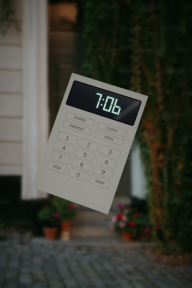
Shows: h=7 m=6
